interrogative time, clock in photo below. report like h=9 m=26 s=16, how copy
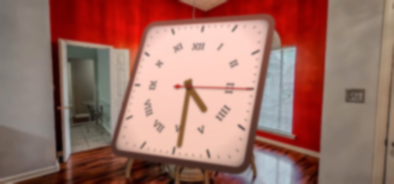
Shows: h=4 m=29 s=15
